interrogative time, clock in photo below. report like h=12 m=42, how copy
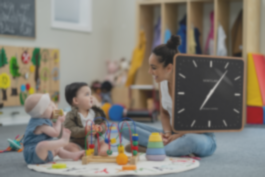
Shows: h=7 m=6
